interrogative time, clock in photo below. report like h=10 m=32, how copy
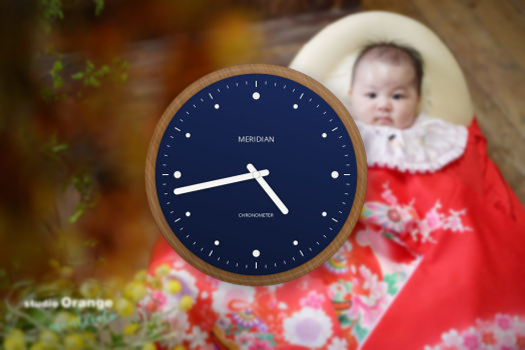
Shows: h=4 m=43
